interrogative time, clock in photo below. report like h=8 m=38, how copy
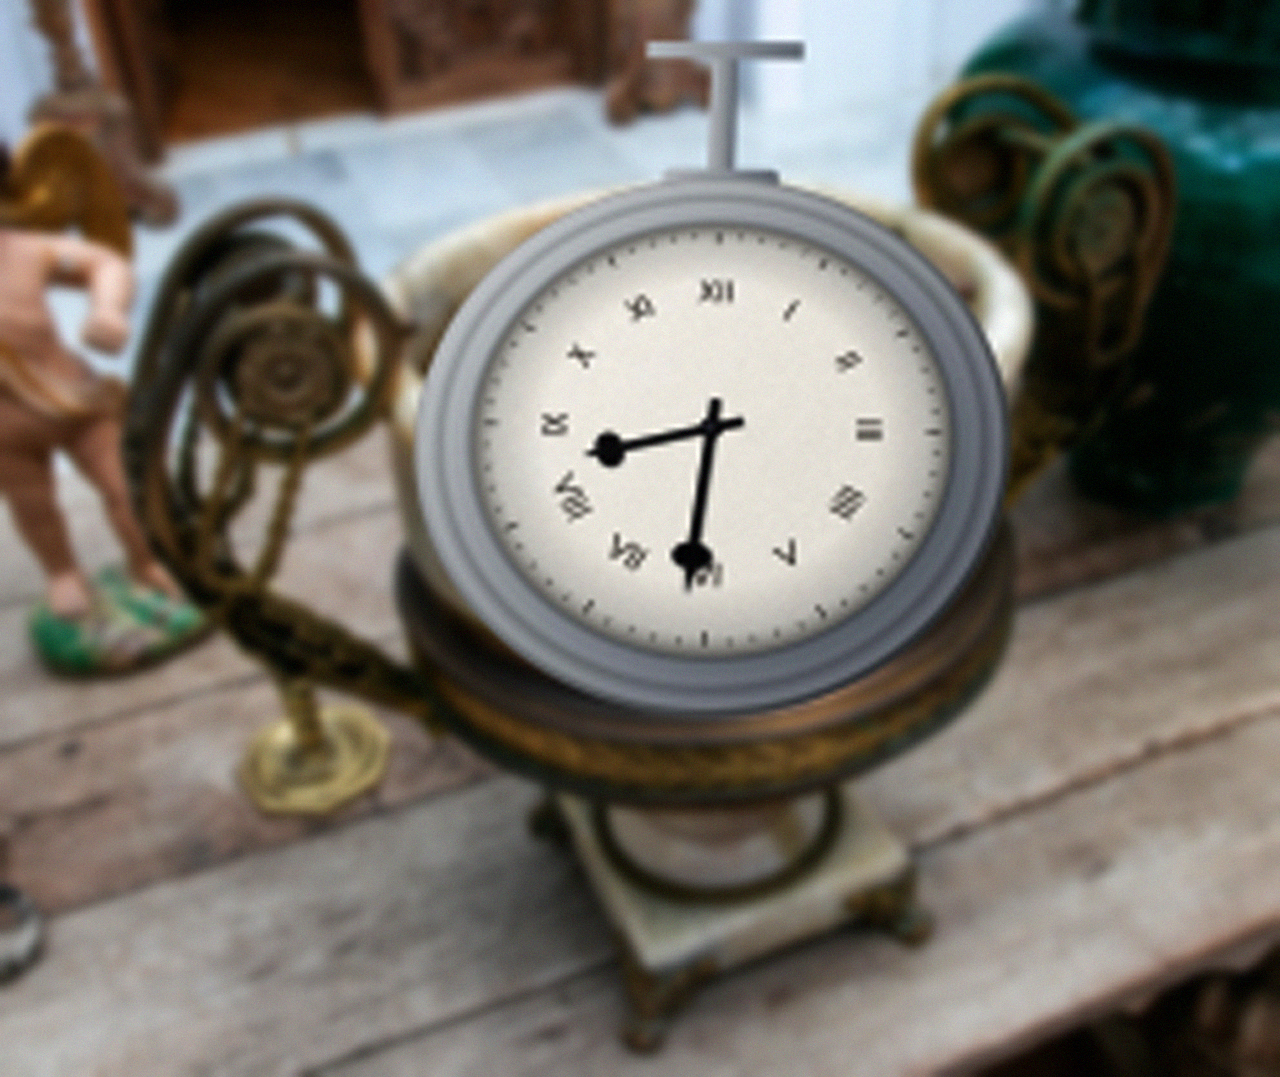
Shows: h=8 m=31
